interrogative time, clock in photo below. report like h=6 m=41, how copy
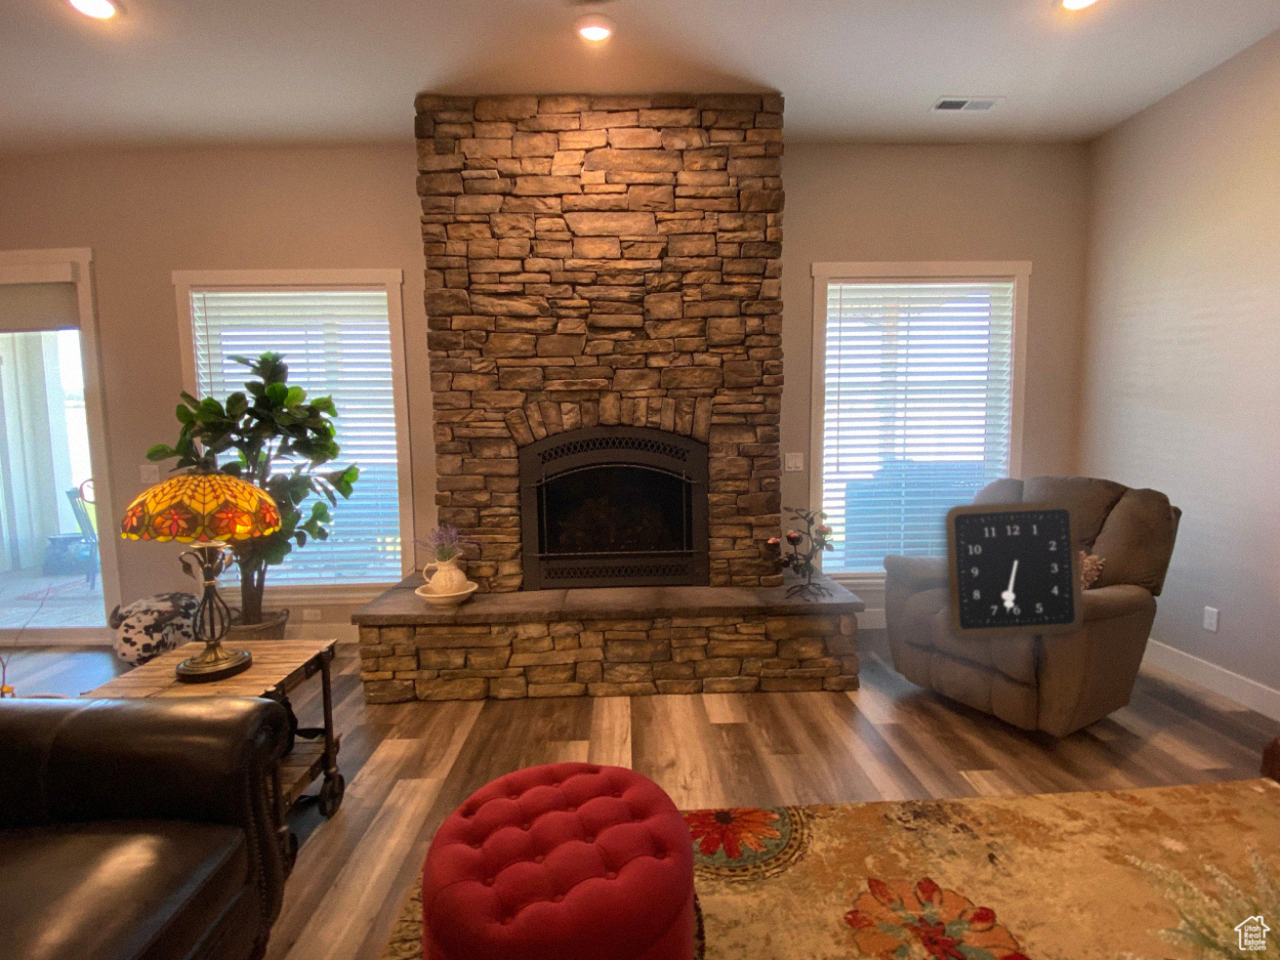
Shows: h=6 m=32
